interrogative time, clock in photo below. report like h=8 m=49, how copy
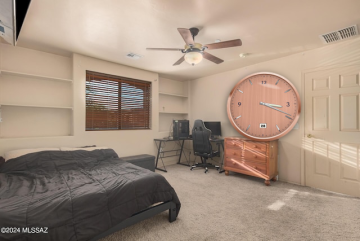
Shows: h=3 m=19
